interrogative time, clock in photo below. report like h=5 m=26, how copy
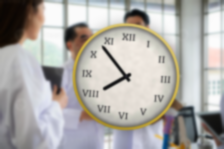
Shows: h=7 m=53
